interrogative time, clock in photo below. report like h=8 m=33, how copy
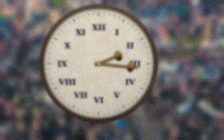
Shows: h=2 m=16
